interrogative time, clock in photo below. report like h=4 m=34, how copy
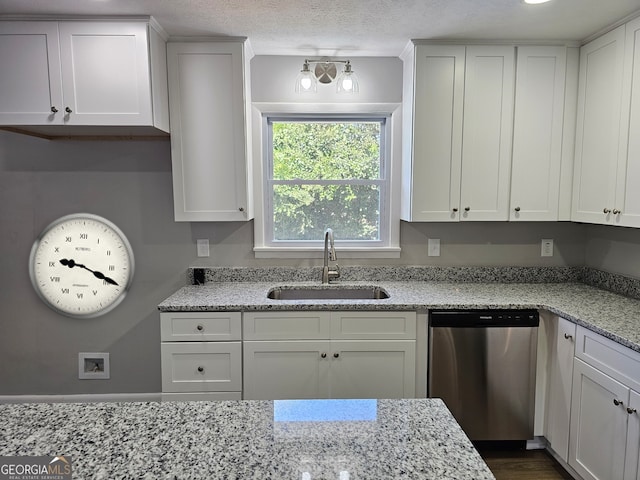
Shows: h=9 m=19
